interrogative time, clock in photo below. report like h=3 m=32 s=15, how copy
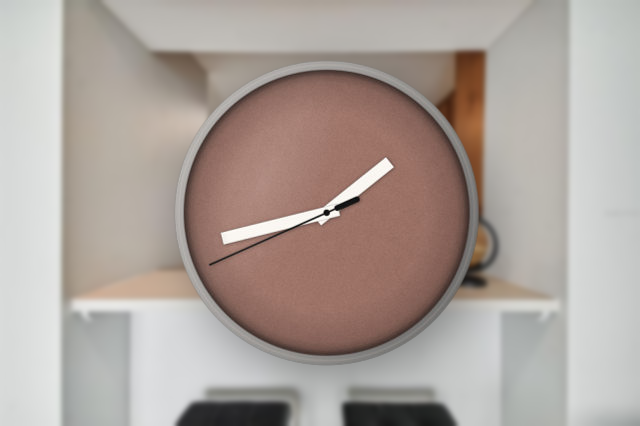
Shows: h=1 m=42 s=41
